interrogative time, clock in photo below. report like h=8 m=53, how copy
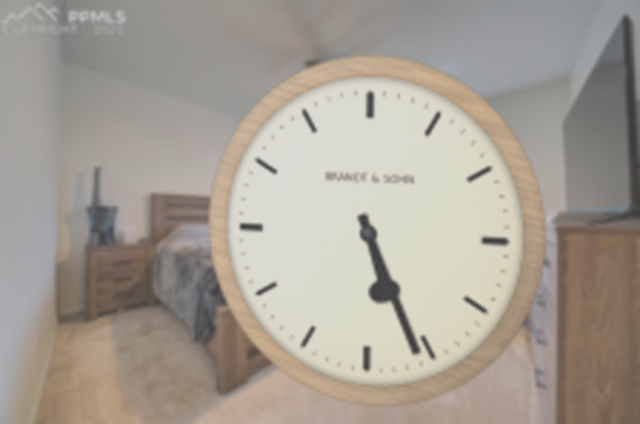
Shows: h=5 m=26
